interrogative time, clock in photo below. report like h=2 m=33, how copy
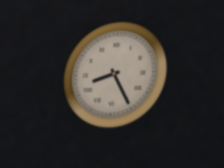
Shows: h=8 m=25
